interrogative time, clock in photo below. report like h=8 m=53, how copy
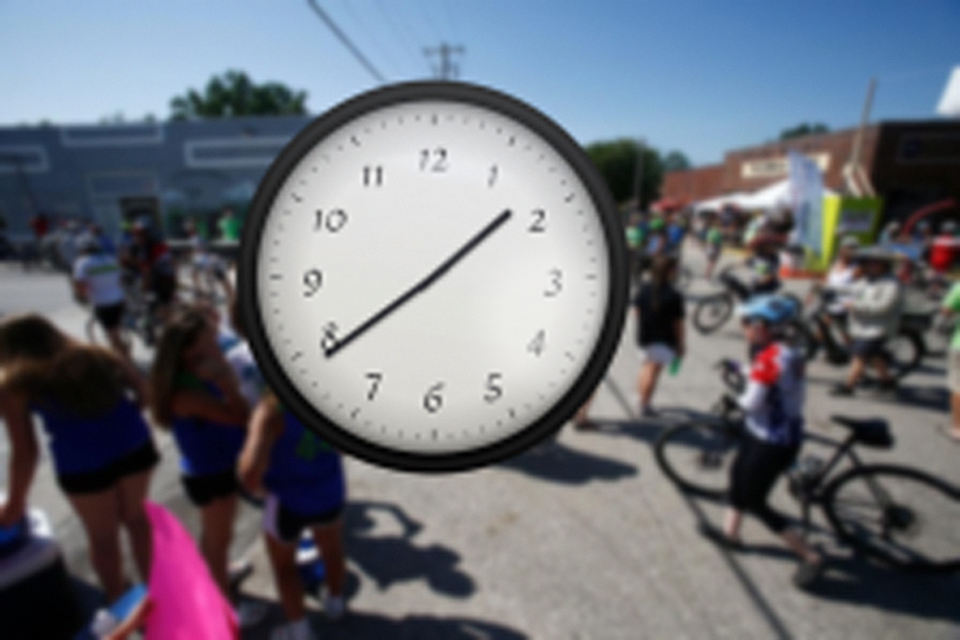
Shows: h=1 m=39
